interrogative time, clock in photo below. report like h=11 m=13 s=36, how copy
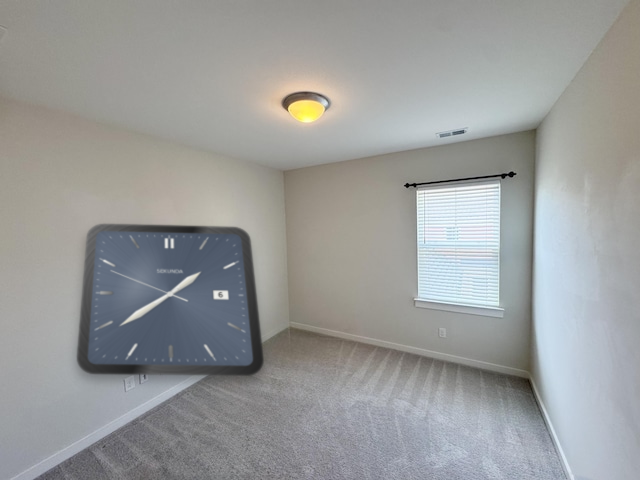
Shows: h=1 m=38 s=49
